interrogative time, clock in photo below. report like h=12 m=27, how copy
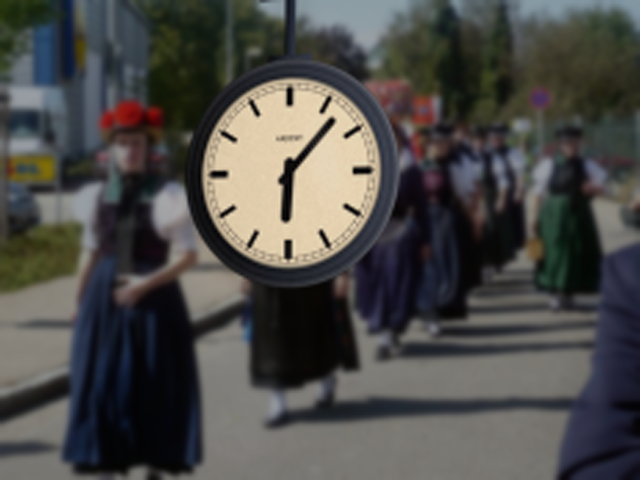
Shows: h=6 m=7
